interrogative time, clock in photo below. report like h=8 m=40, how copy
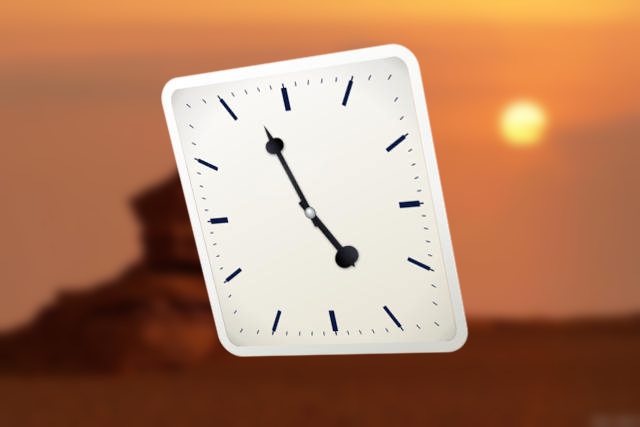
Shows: h=4 m=57
